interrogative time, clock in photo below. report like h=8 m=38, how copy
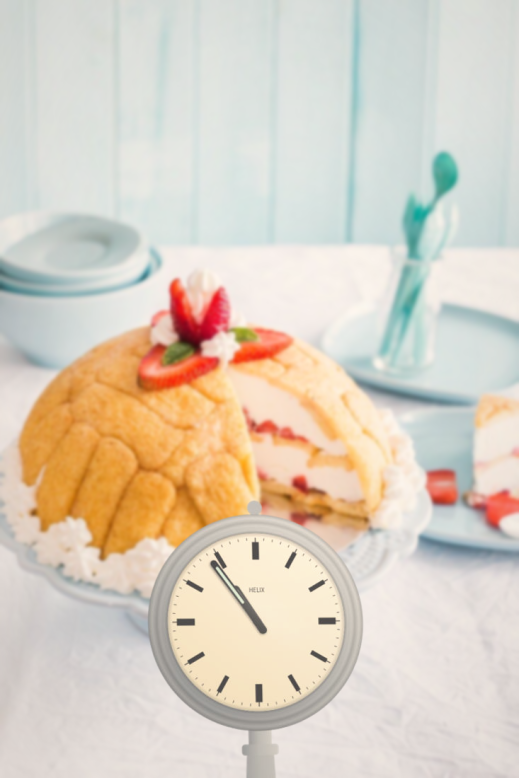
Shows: h=10 m=54
